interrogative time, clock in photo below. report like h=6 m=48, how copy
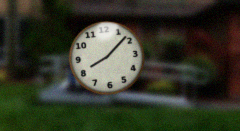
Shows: h=8 m=8
